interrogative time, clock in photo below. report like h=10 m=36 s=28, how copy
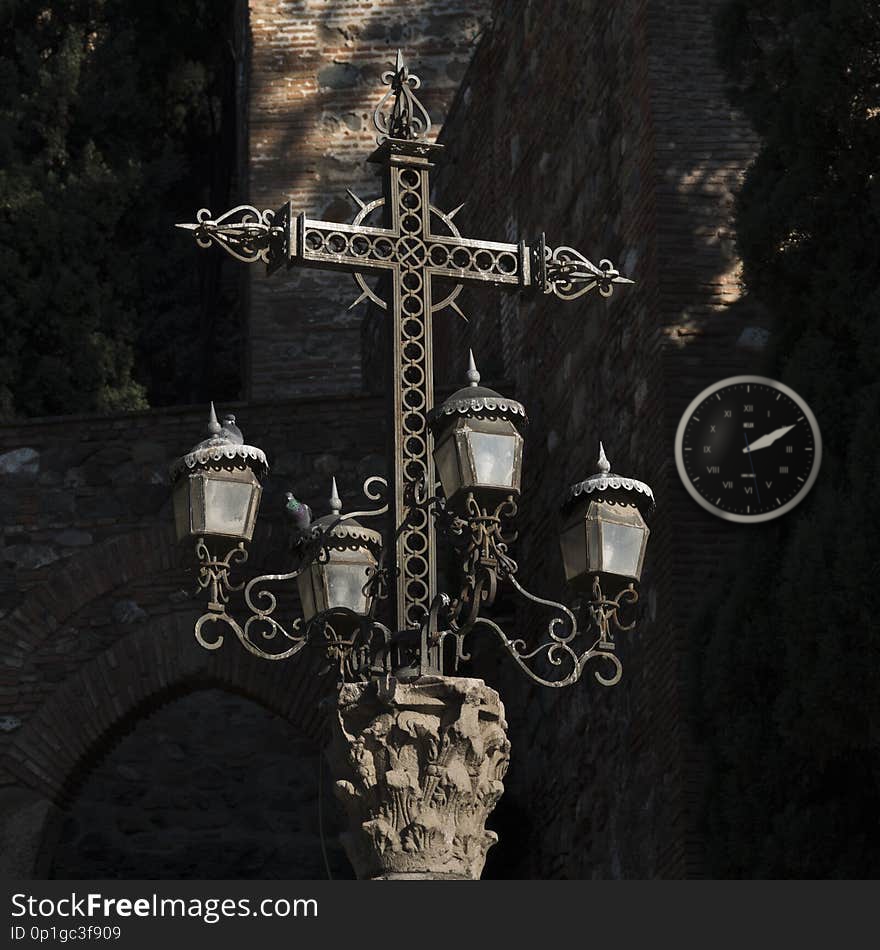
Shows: h=2 m=10 s=28
